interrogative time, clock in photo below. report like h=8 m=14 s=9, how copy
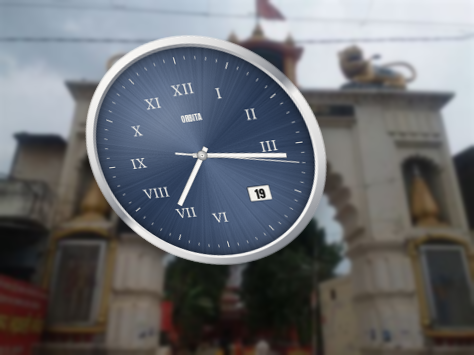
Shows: h=7 m=16 s=17
